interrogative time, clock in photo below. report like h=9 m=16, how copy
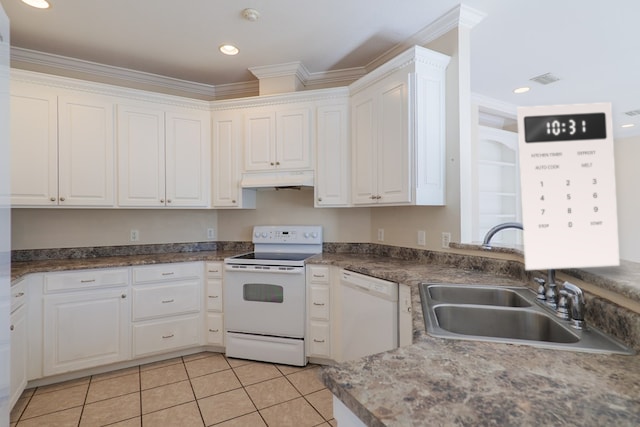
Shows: h=10 m=31
